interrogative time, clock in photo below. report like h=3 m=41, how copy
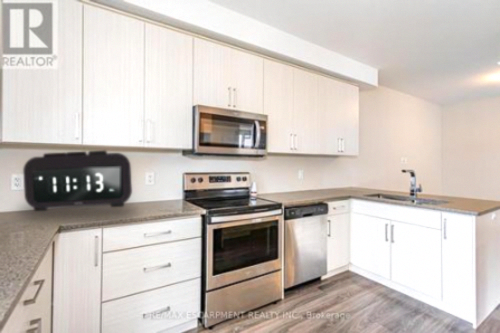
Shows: h=11 m=13
